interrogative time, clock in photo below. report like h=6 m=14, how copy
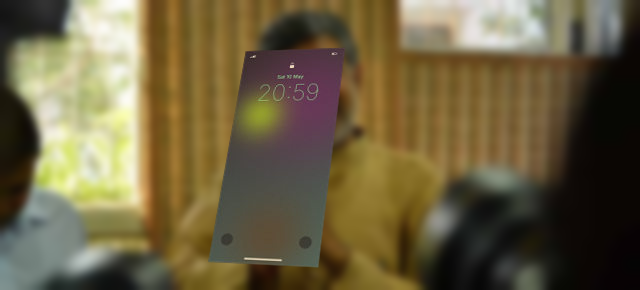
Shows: h=20 m=59
